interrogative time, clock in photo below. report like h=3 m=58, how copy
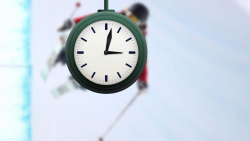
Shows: h=3 m=2
